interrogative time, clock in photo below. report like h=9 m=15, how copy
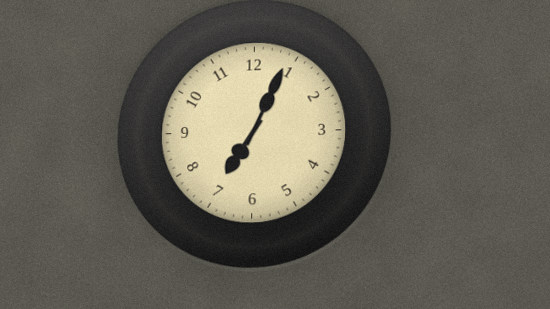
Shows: h=7 m=4
